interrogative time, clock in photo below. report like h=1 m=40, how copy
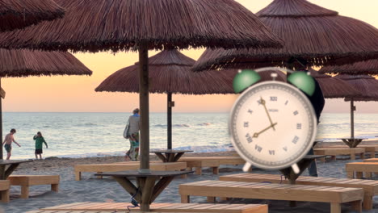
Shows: h=7 m=56
